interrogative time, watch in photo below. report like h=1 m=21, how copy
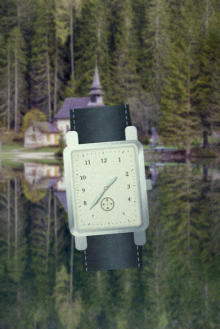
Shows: h=1 m=37
